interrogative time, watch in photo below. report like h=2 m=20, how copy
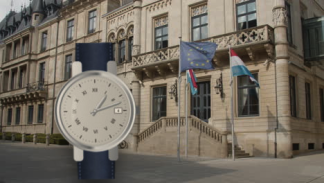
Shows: h=1 m=12
